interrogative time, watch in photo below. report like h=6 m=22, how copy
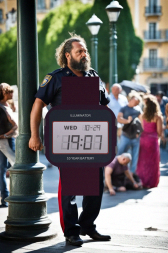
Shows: h=19 m=7
